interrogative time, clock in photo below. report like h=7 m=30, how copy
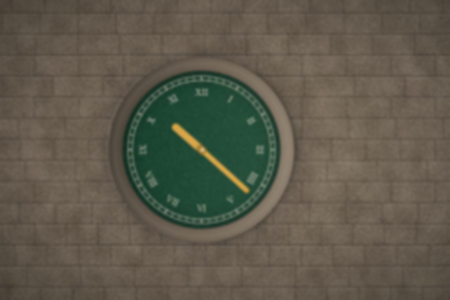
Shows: h=10 m=22
